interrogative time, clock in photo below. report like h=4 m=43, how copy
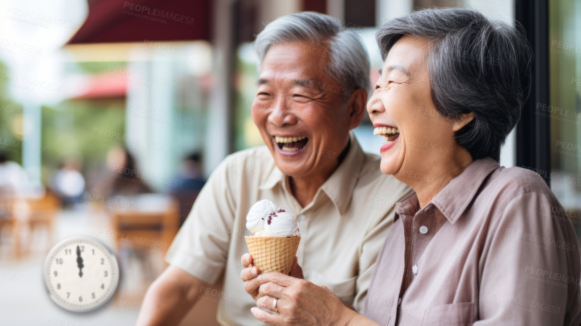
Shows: h=11 m=59
